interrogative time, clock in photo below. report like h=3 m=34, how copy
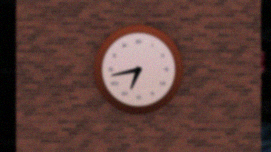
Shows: h=6 m=43
